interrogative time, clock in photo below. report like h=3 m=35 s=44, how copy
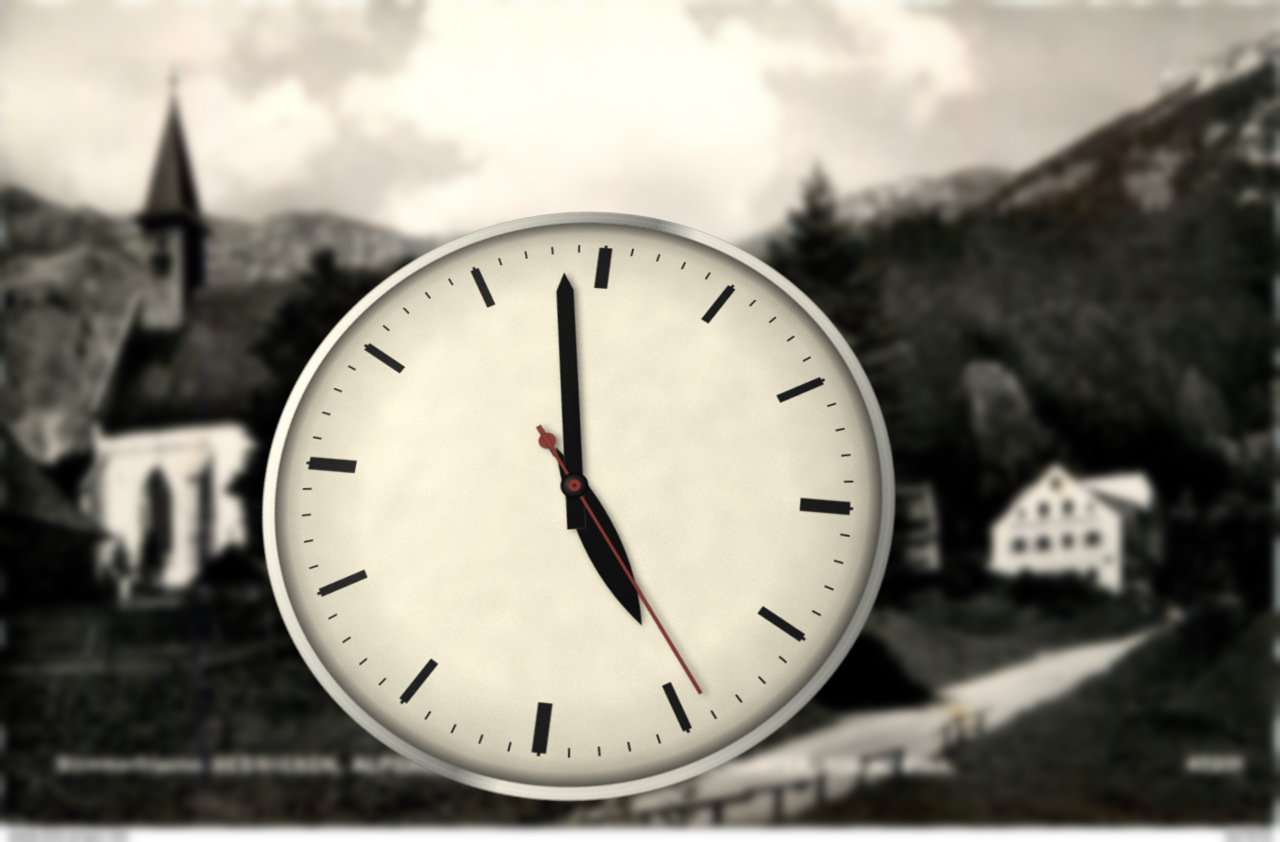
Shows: h=4 m=58 s=24
